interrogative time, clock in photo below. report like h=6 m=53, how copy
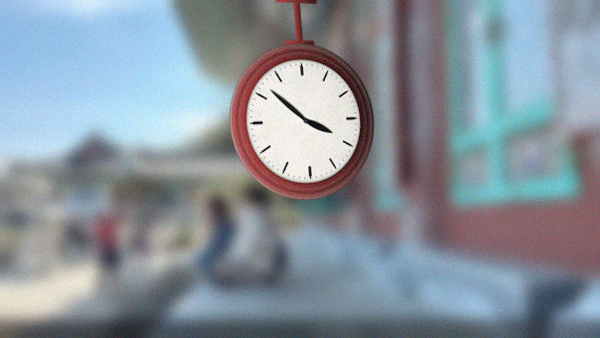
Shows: h=3 m=52
